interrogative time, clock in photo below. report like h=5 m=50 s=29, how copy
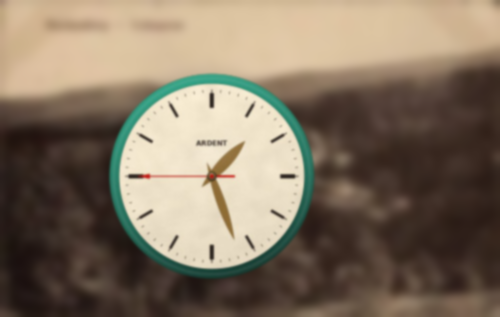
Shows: h=1 m=26 s=45
